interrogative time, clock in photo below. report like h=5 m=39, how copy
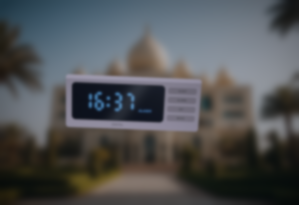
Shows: h=16 m=37
